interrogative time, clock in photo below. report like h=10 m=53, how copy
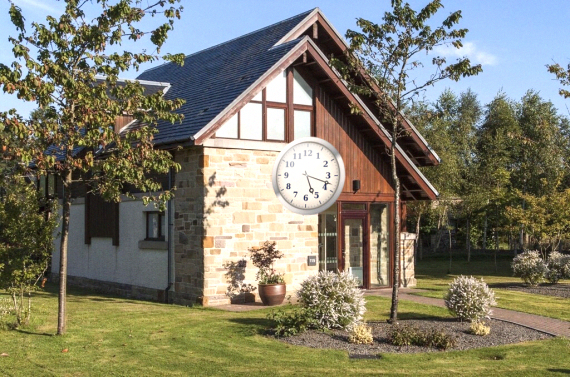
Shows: h=5 m=18
